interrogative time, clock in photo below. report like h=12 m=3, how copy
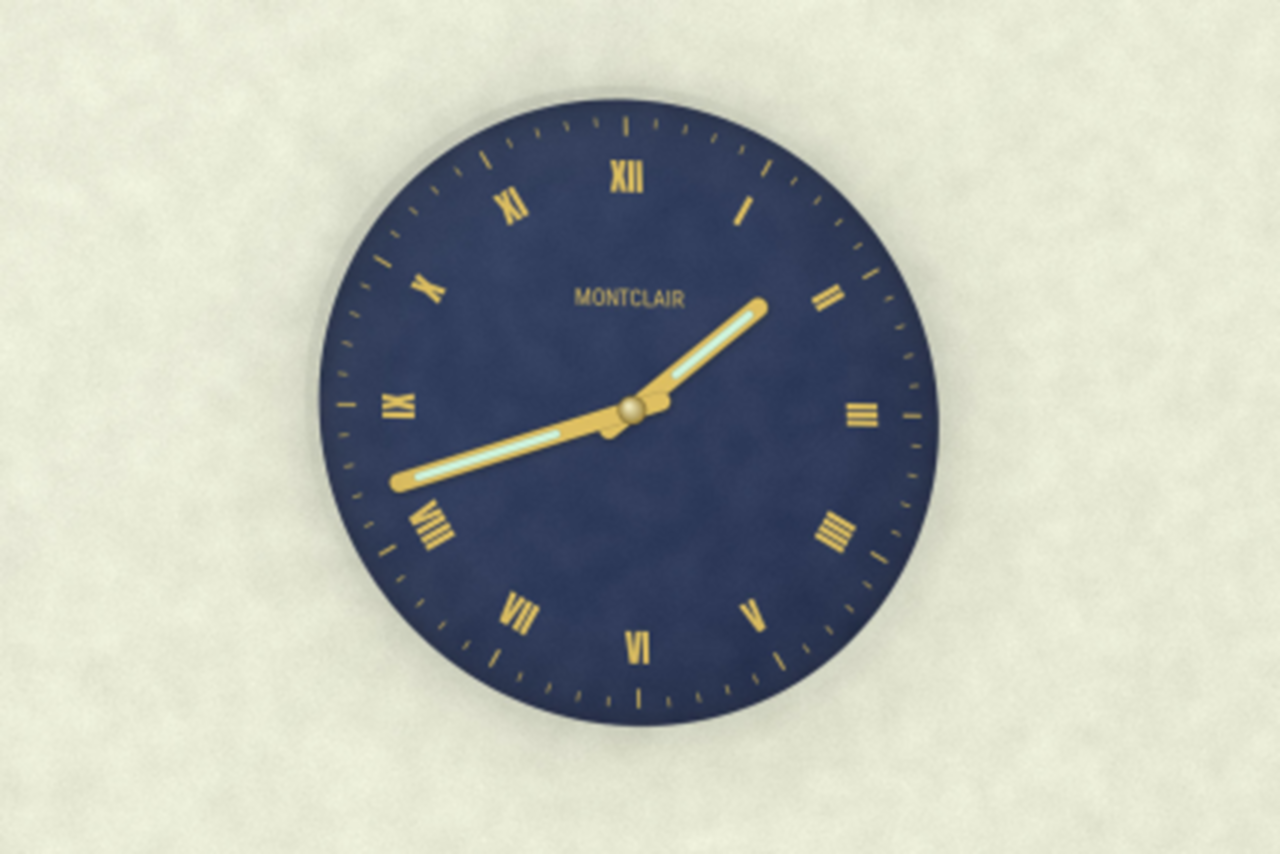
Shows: h=1 m=42
